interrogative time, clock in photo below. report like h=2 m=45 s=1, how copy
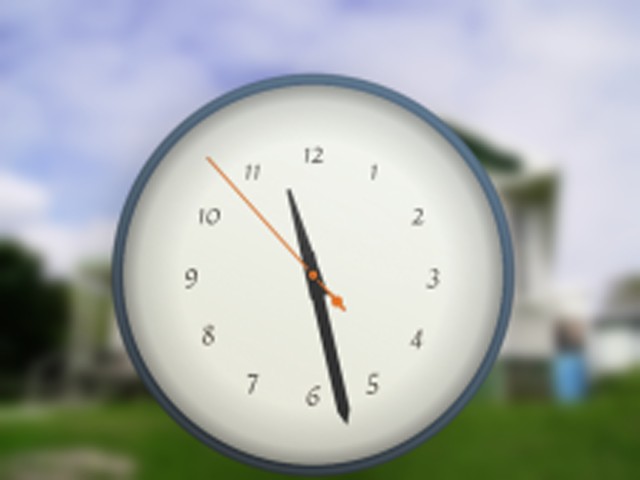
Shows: h=11 m=27 s=53
